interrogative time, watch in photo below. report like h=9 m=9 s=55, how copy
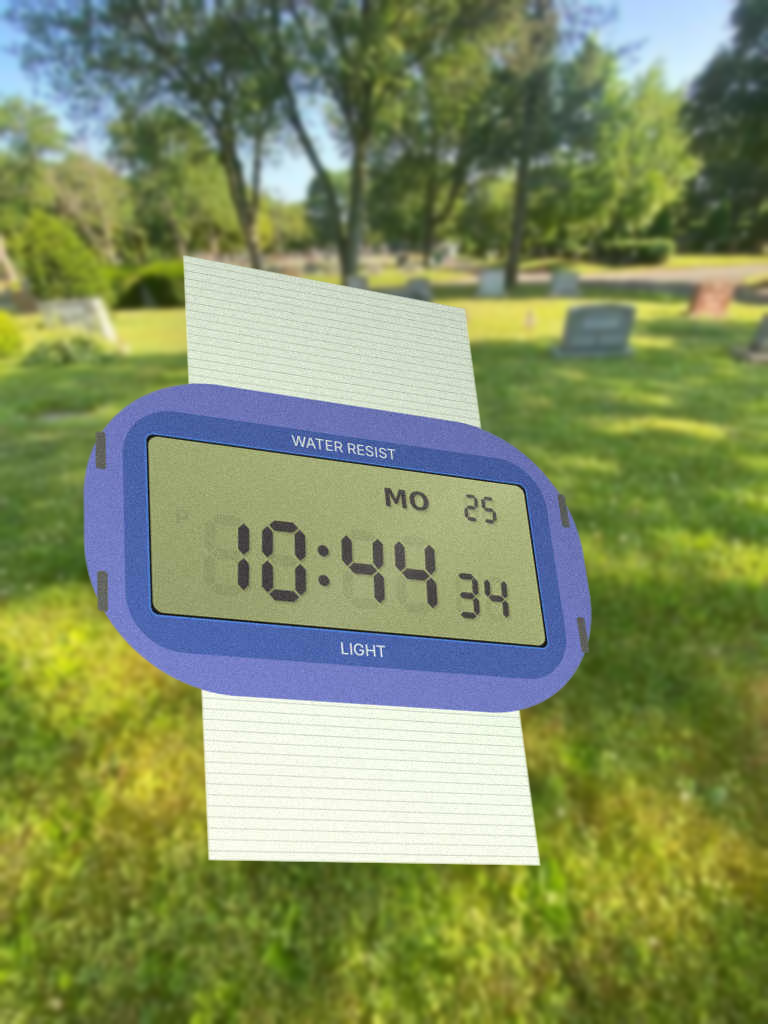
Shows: h=10 m=44 s=34
